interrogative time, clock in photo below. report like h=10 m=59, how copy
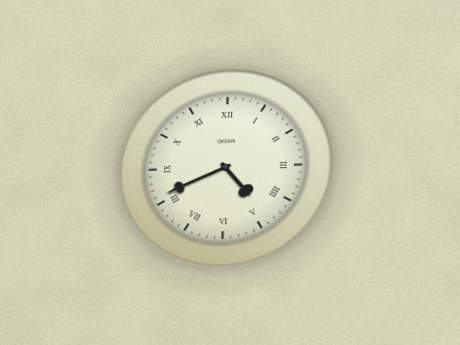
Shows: h=4 m=41
